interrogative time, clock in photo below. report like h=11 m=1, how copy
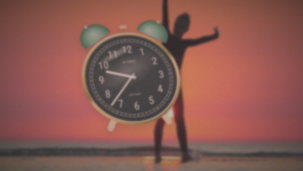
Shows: h=9 m=37
